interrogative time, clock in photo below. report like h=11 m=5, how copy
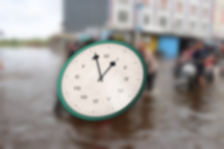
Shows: h=12 m=56
